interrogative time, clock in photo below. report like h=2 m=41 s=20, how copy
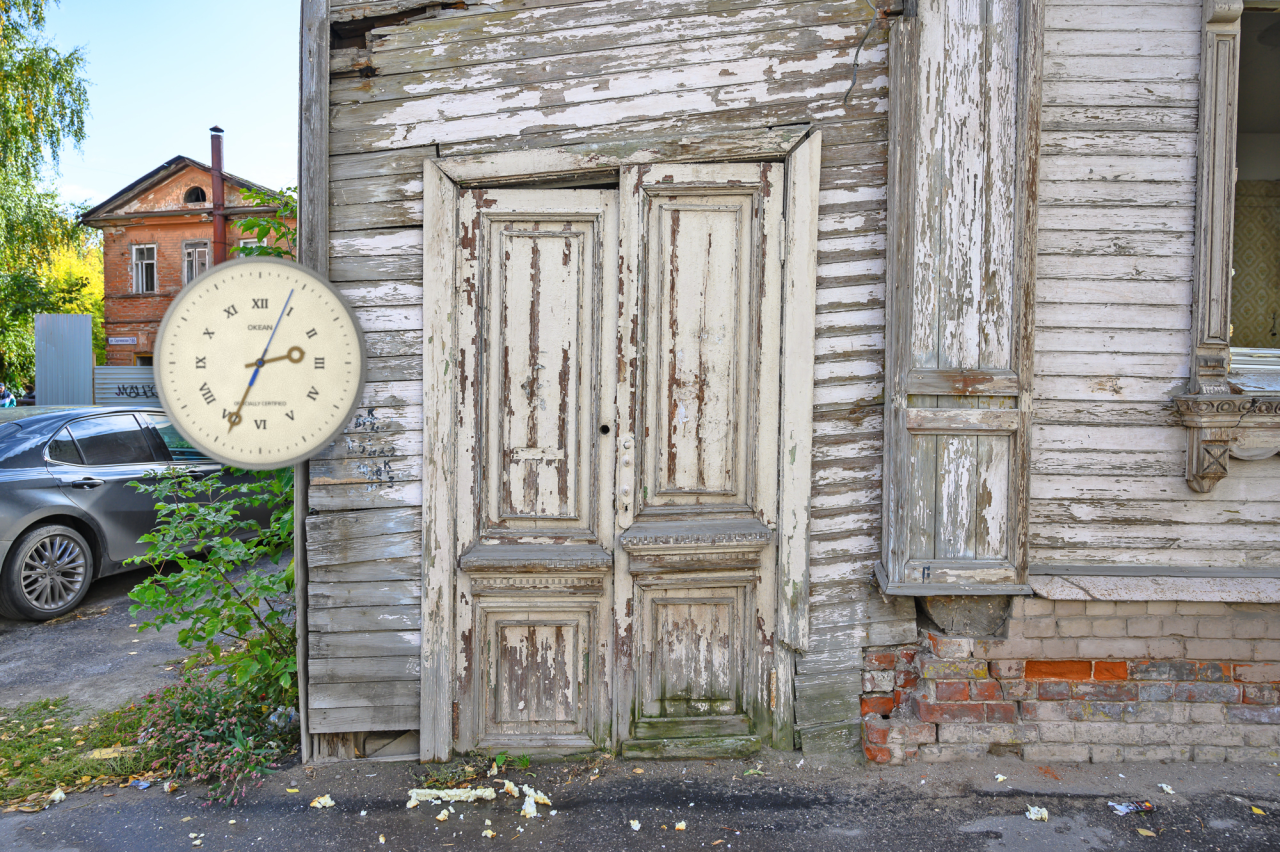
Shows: h=2 m=34 s=4
